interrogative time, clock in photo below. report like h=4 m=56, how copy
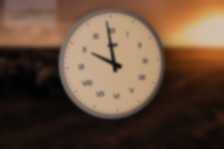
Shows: h=9 m=59
